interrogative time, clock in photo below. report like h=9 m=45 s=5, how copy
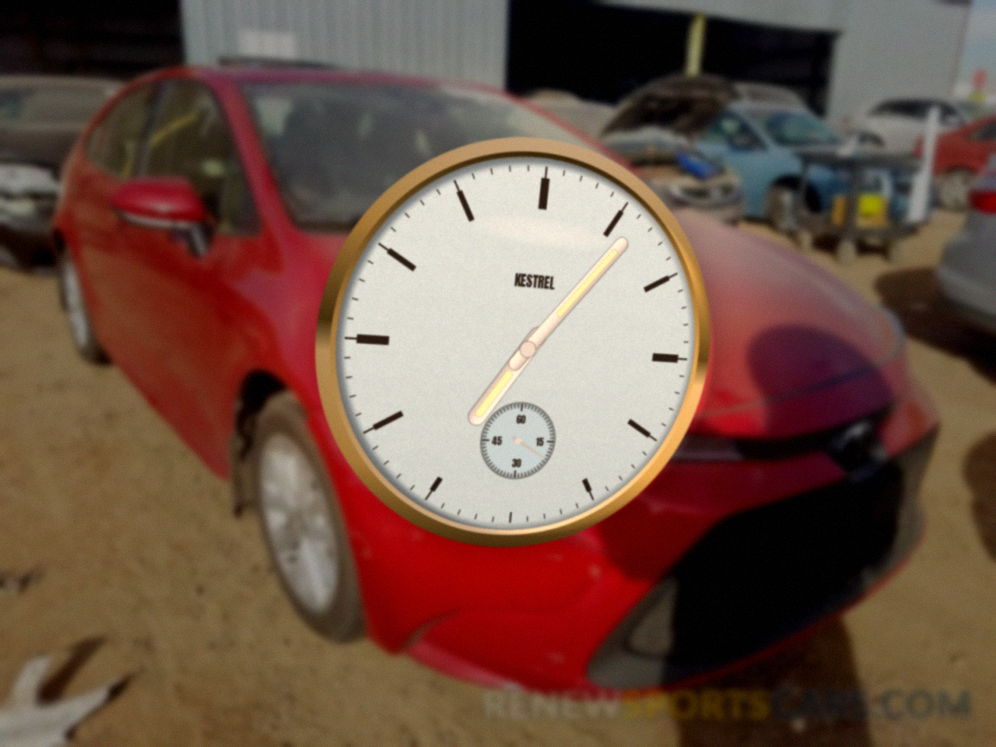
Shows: h=7 m=6 s=20
